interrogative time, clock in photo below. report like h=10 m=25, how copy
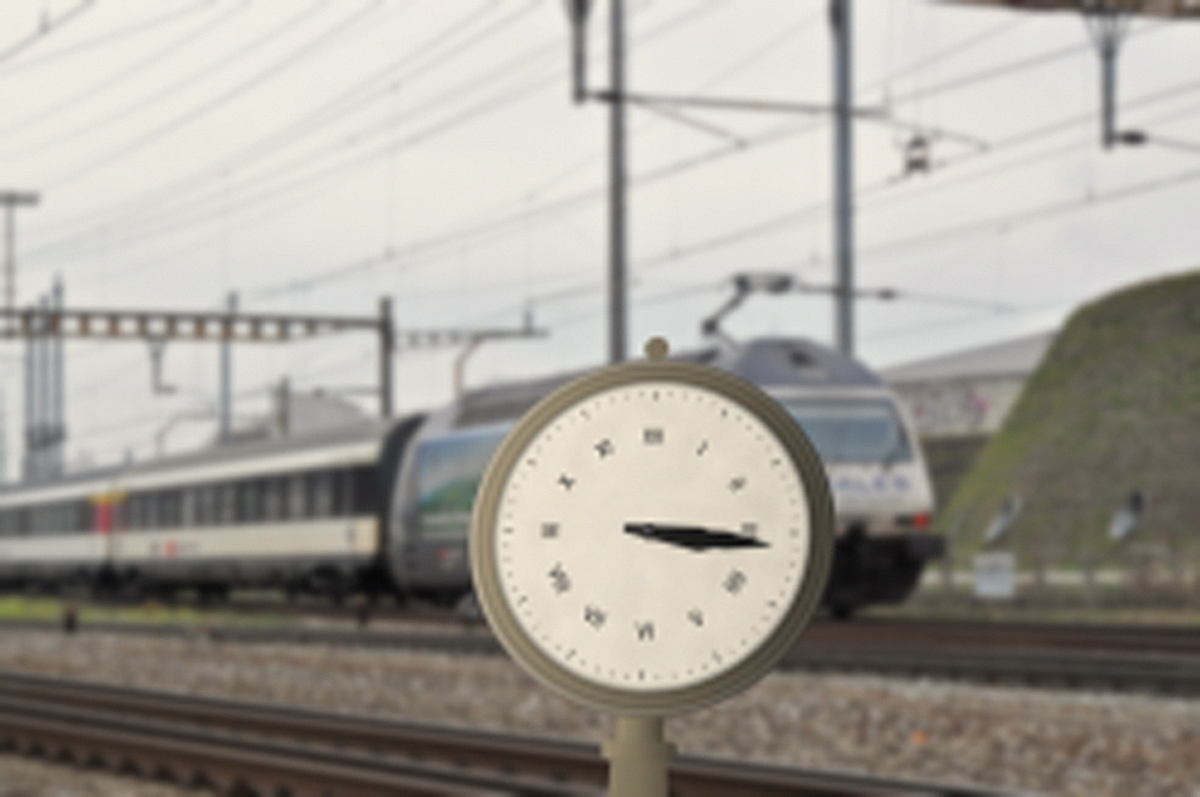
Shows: h=3 m=16
